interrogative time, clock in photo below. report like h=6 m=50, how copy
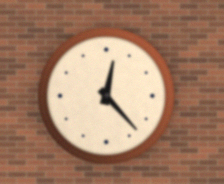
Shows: h=12 m=23
